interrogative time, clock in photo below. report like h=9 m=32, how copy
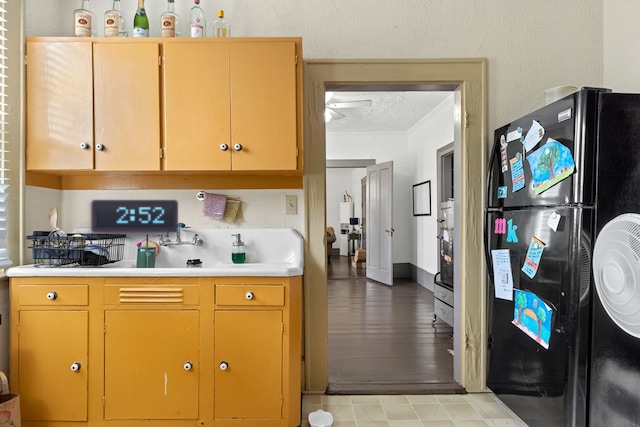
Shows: h=2 m=52
